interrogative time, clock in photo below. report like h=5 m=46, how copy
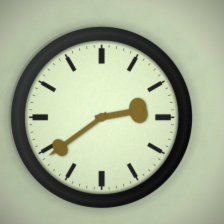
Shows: h=2 m=39
